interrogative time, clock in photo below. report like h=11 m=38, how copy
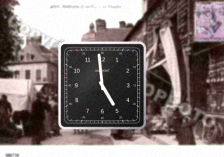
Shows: h=4 m=59
